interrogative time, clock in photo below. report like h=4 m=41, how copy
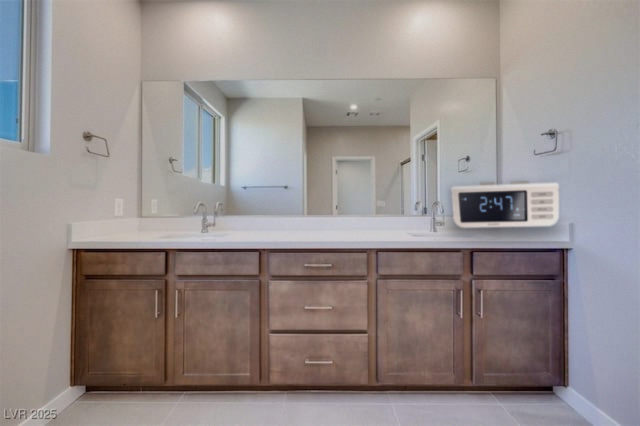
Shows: h=2 m=47
